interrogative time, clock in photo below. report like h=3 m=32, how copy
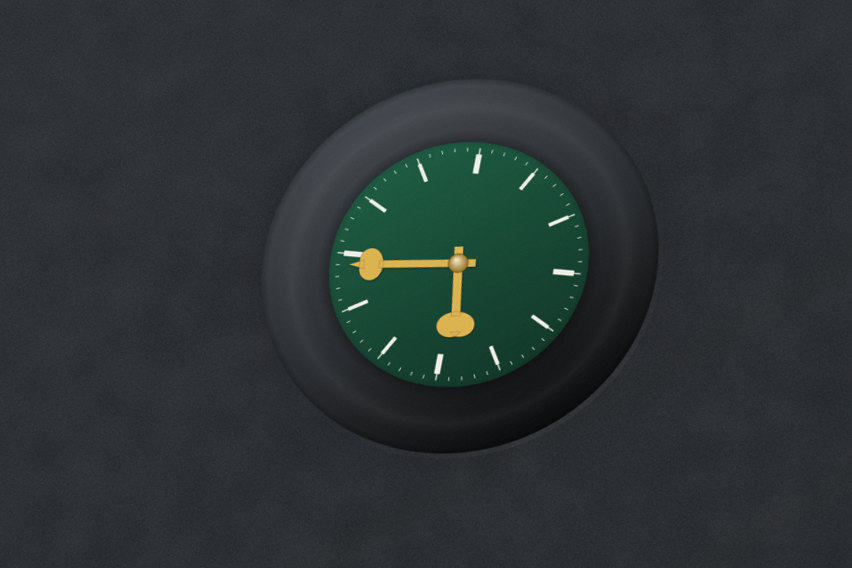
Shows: h=5 m=44
